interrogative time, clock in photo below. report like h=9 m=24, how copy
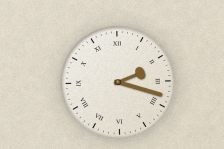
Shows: h=2 m=18
